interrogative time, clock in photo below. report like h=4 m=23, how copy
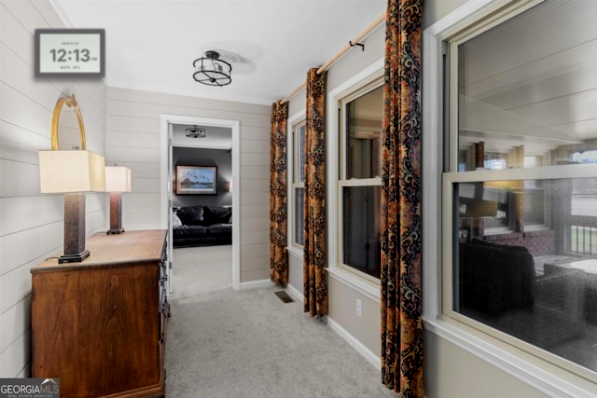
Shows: h=12 m=13
